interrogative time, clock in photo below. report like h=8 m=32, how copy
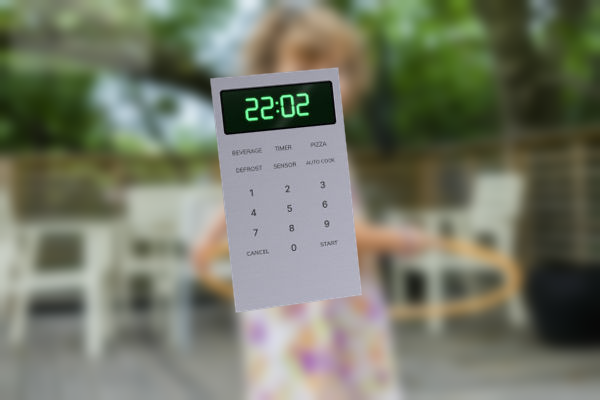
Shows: h=22 m=2
